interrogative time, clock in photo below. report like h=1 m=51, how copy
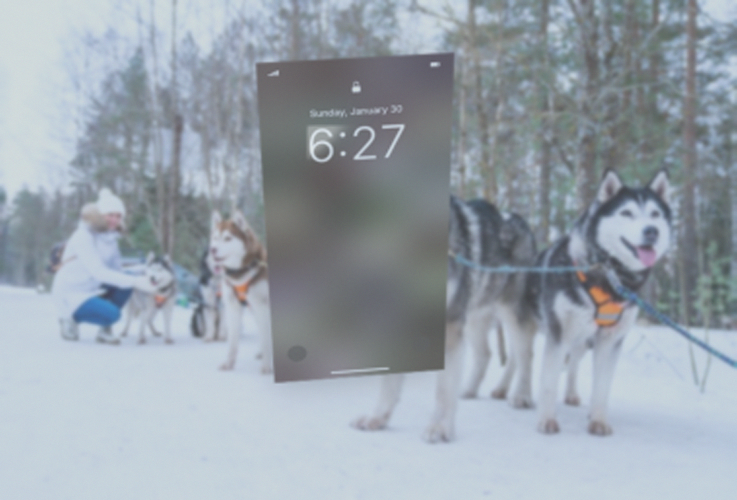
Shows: h=6 m=27
